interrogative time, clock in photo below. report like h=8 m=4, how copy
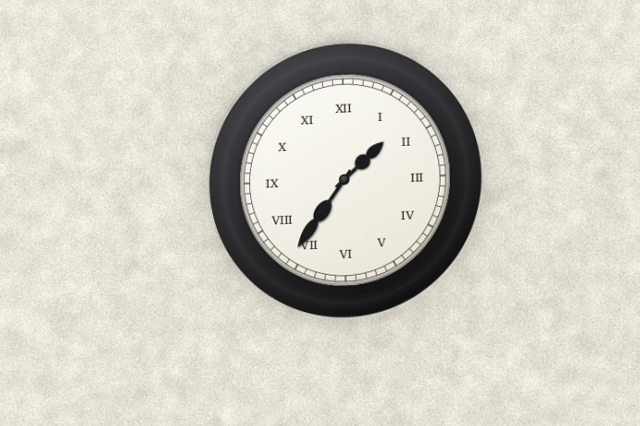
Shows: h=1 m=36
